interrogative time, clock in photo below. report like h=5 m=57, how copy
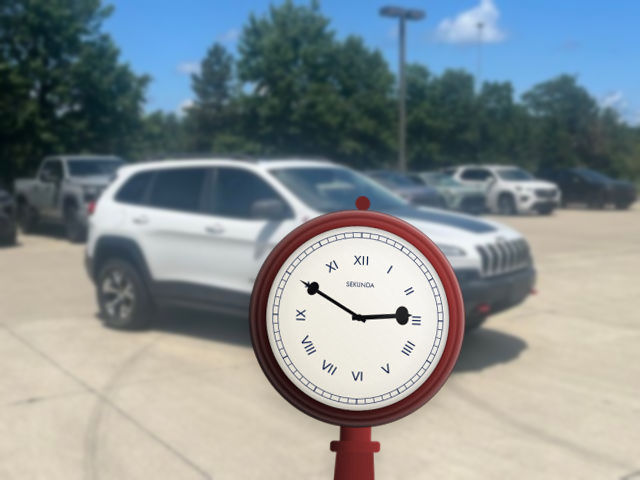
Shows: h=2 m=50
